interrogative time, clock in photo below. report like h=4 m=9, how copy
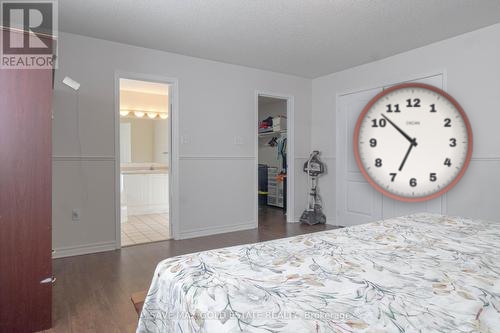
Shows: h=6 m=52
